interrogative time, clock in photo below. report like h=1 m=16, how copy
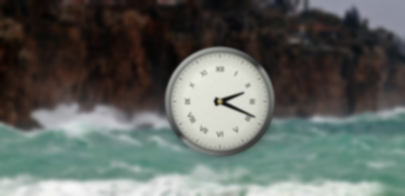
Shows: h=2 m=19
